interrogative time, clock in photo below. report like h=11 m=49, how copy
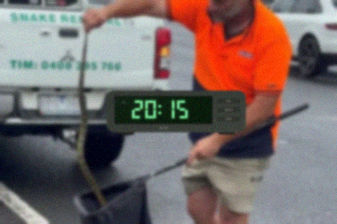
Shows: h=20 m=15
